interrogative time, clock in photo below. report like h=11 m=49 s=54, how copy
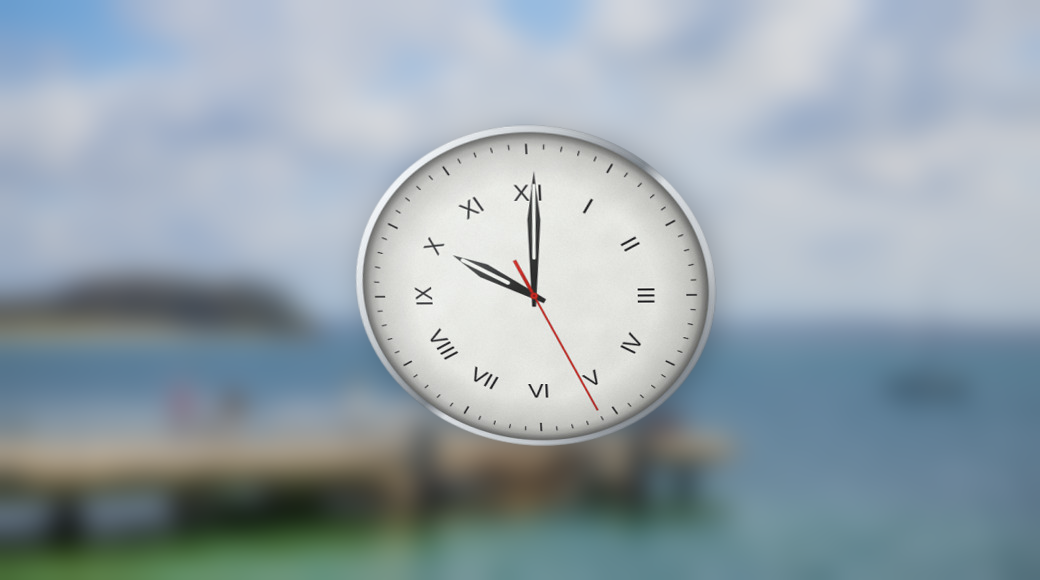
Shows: h=10 m=0 s=26
